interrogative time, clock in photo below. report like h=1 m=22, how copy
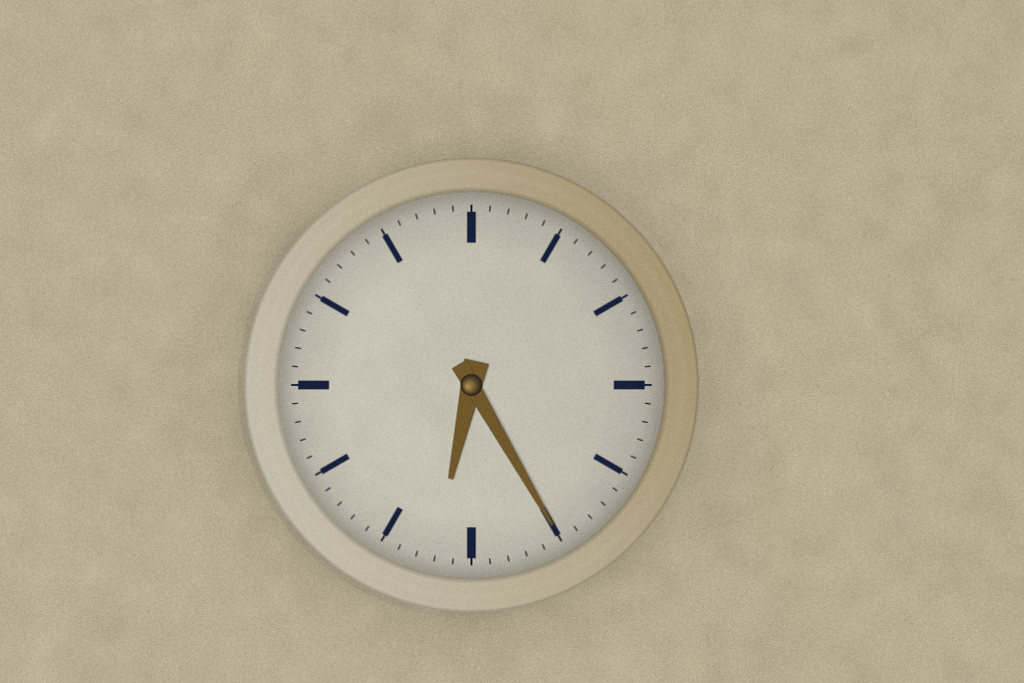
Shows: h=6 m=25
